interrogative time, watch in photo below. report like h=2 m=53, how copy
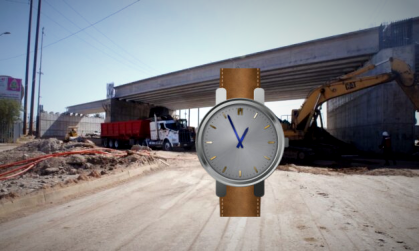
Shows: h=12 m=56
